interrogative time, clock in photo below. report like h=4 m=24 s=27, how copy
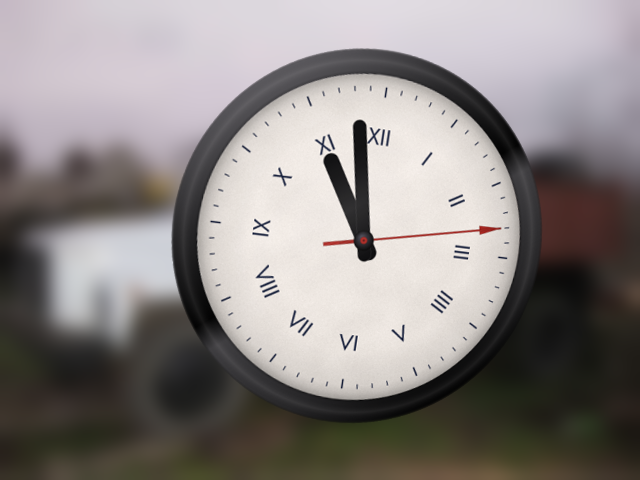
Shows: h=10 m=58 s=13
